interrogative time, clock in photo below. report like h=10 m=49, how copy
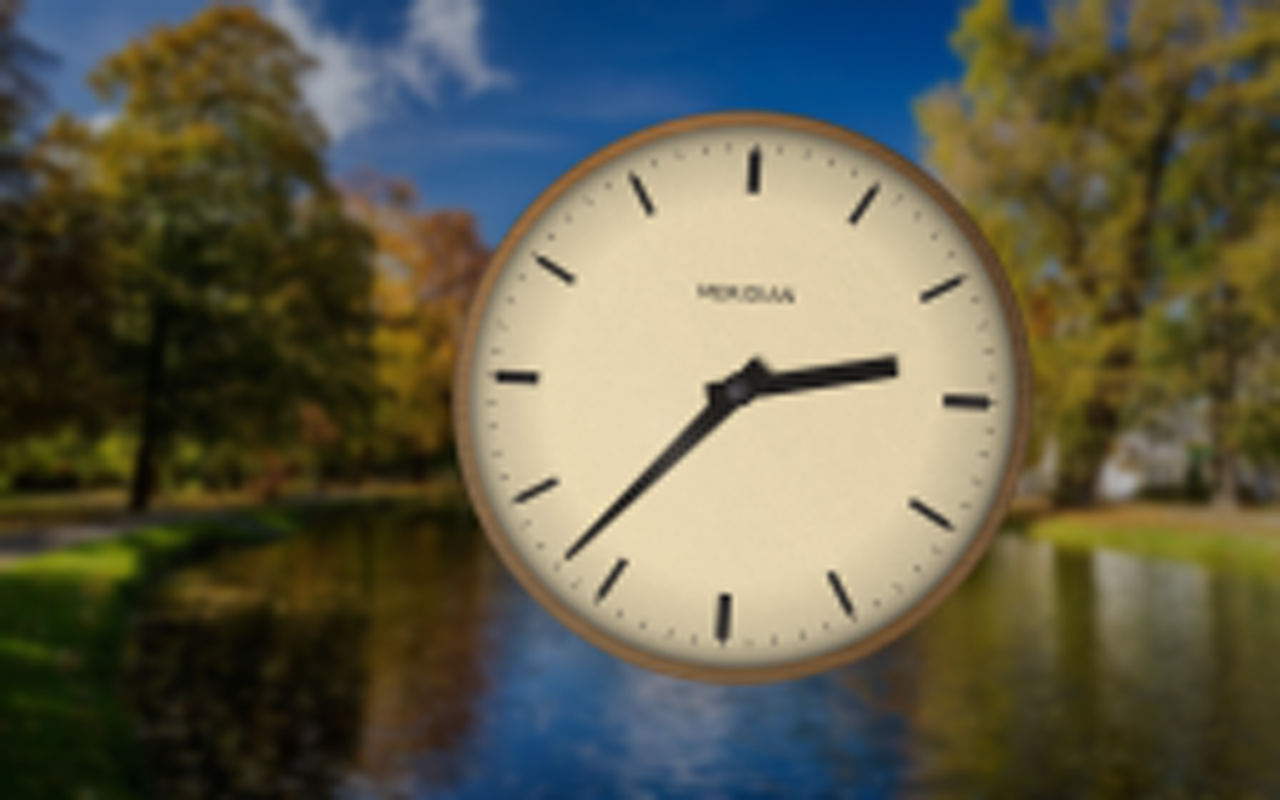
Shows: h=2 m=37
